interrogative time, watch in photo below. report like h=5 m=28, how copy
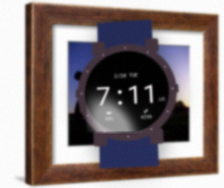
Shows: h=7 m=11
